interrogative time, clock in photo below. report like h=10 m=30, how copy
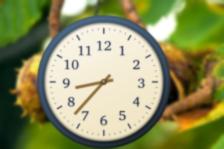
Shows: h=8 m=37
